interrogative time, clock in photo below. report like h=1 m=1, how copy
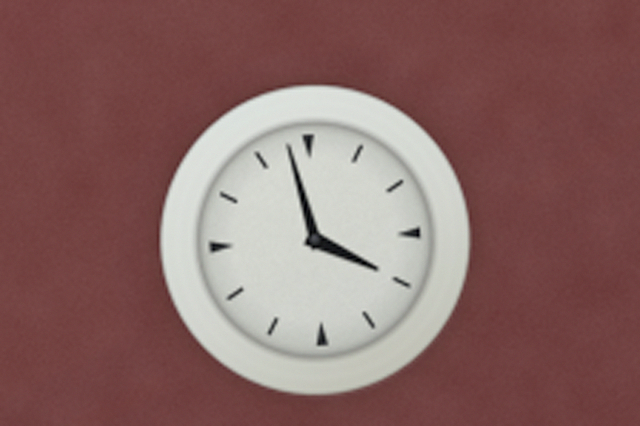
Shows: h=3 m=58
